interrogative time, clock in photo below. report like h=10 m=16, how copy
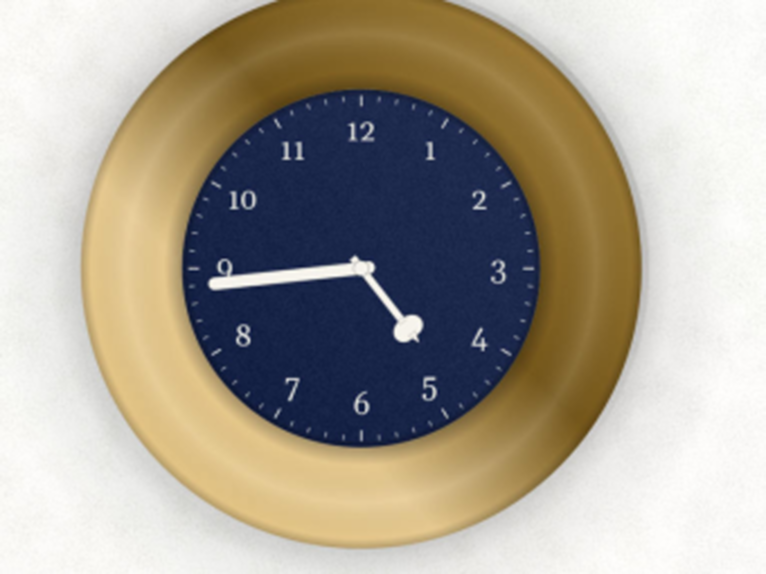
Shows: h=4 m=44
